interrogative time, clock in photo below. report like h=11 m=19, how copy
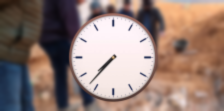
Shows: h=7 m=37
